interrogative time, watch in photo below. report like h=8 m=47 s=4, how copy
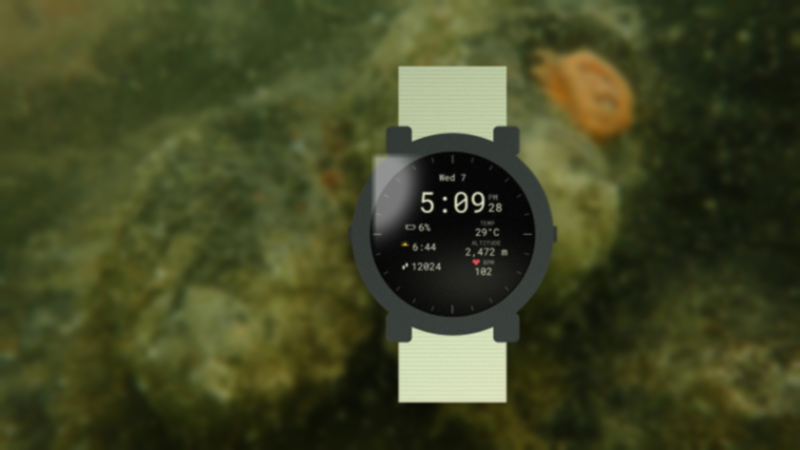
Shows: h=5 m=9 s=28
